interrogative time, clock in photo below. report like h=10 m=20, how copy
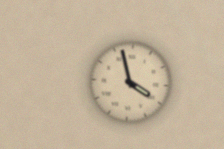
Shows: h=3 m=57
